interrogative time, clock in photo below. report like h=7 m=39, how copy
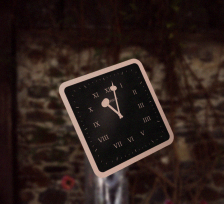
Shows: h=11 m=2
